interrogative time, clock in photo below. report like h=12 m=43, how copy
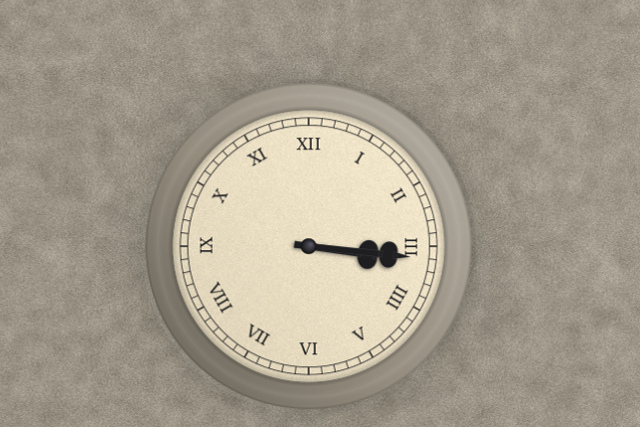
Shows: h=3 m=16
